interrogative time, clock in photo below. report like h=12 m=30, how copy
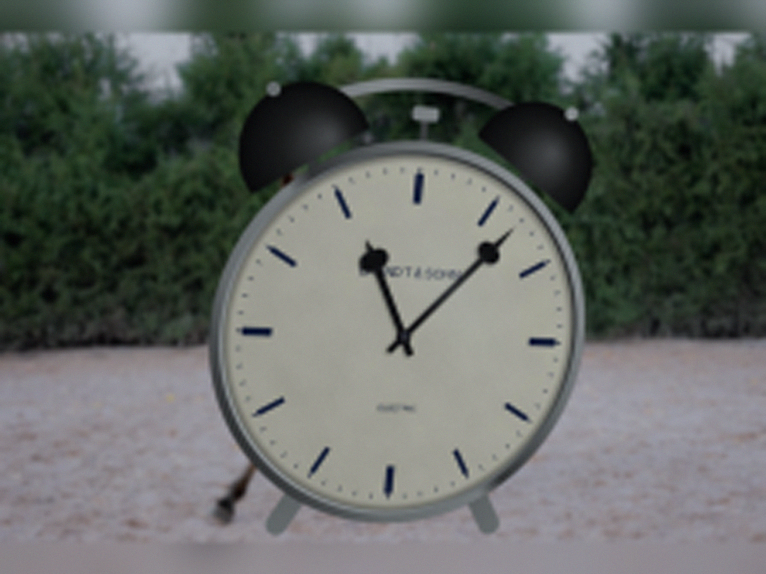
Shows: h=11 m=7
